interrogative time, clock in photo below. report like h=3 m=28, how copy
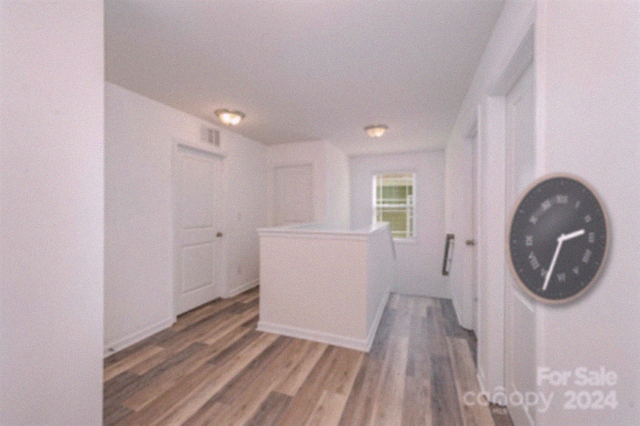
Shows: h=2 m=34
